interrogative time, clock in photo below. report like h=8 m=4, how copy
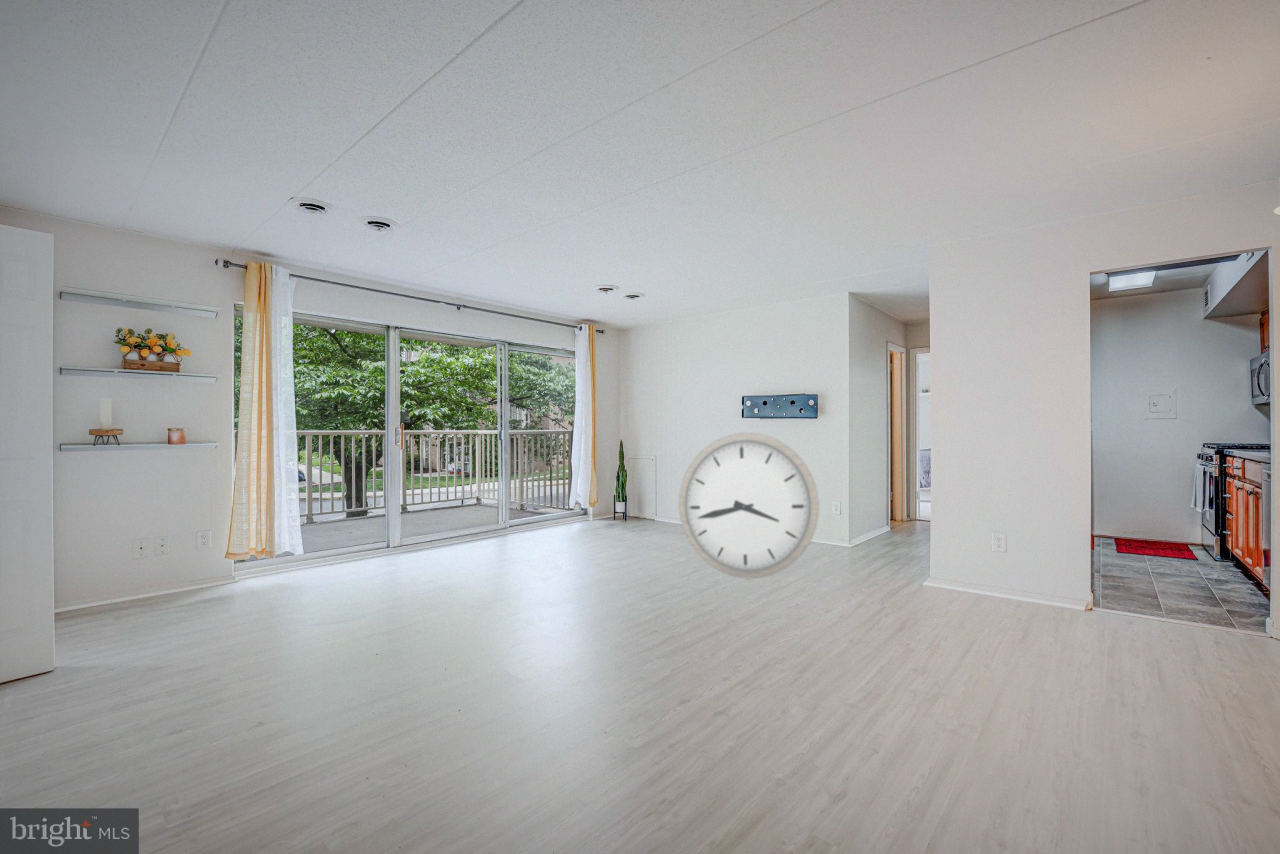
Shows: h=3 m=43
